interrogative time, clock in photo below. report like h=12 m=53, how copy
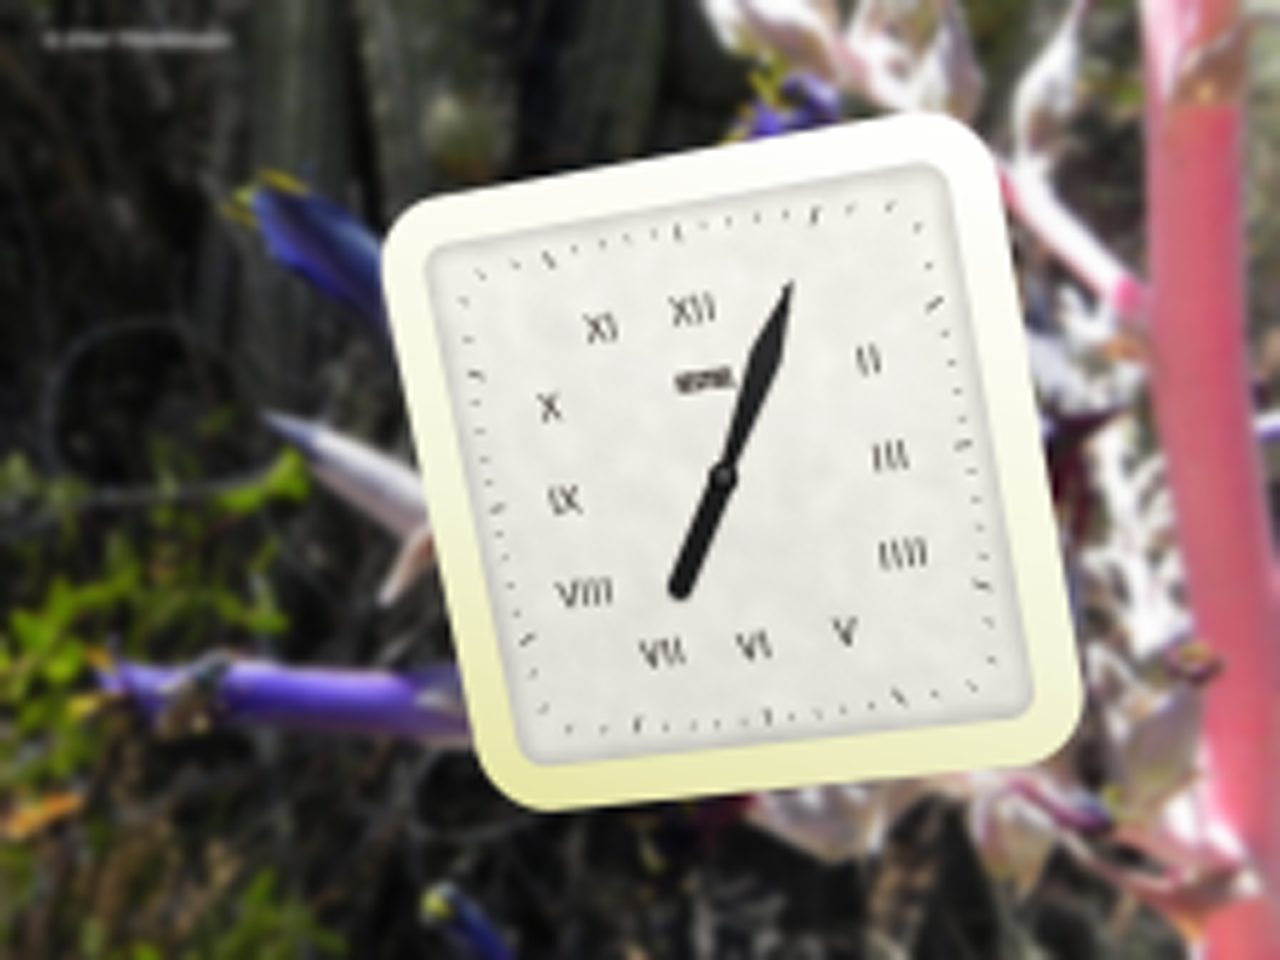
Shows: h=7 m=5
